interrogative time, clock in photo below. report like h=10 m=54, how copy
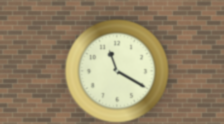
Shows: h=11 m=20
